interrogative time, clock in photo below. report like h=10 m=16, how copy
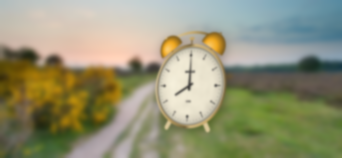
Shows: h=8 m=0
